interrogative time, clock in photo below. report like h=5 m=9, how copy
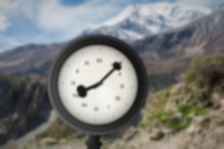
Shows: h=8 m=7
